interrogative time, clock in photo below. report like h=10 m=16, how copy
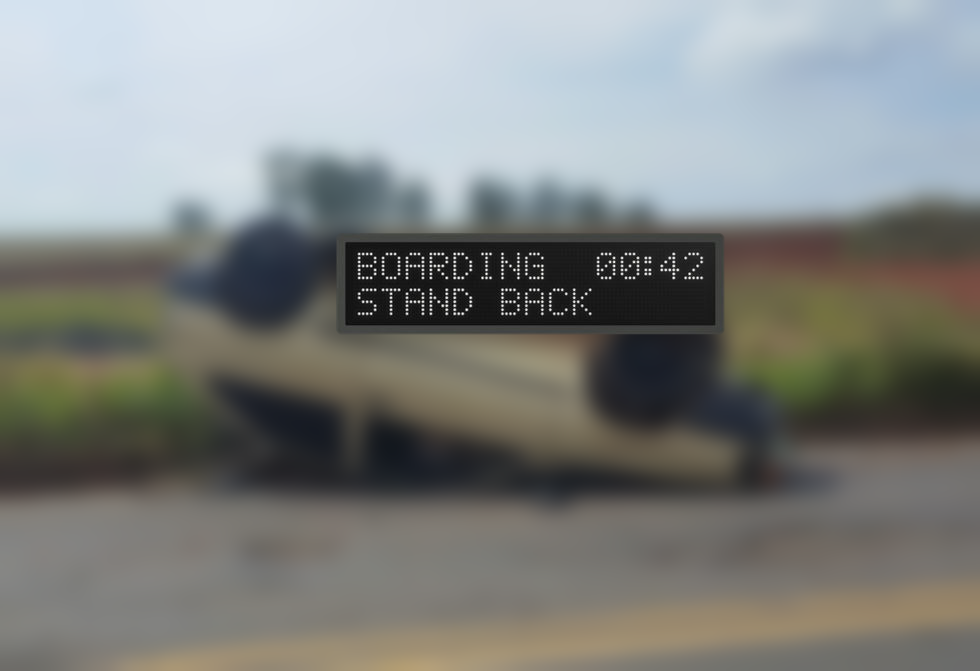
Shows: h=0 m=42
